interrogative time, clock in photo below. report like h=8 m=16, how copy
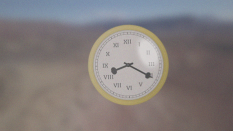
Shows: h=8 m=20
